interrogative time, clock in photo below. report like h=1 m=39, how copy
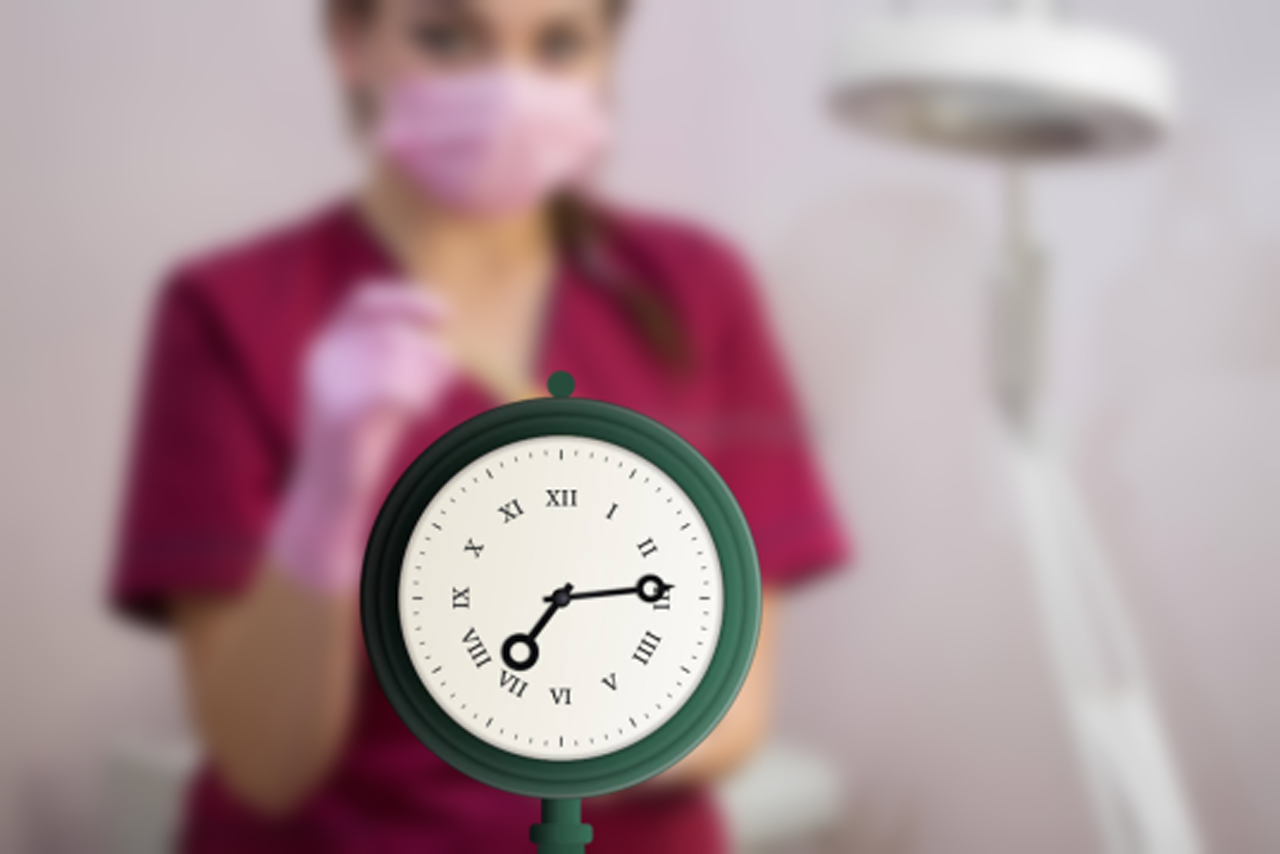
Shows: h=7 m=14
